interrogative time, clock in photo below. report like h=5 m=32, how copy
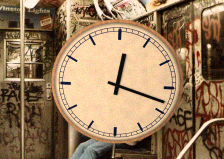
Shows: h=12 m=18
